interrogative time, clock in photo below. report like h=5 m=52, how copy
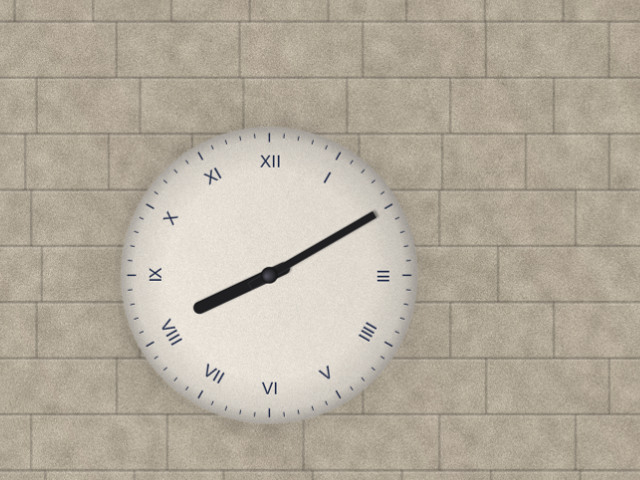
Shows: h=8 m=10
